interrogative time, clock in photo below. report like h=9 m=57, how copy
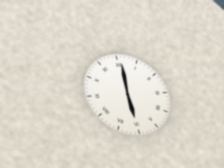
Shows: h=6 m=1
